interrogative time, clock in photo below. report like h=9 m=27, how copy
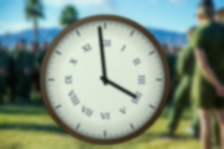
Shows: h=3 m=59
